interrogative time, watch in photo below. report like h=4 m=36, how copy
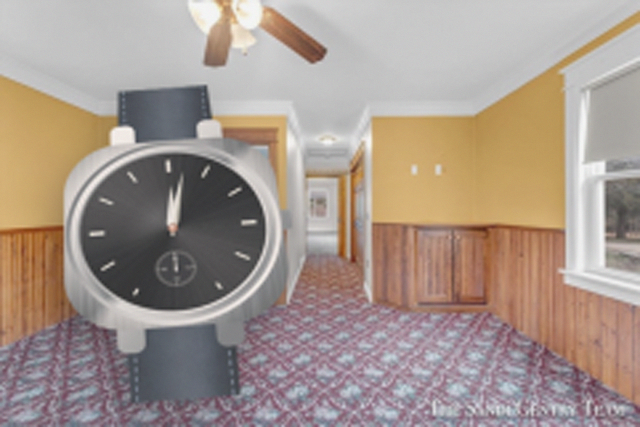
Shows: h=12 m=2
